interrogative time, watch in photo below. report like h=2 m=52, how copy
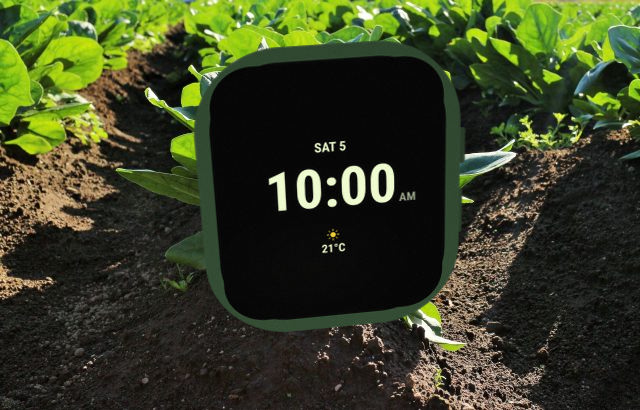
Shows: h=10 m=0
